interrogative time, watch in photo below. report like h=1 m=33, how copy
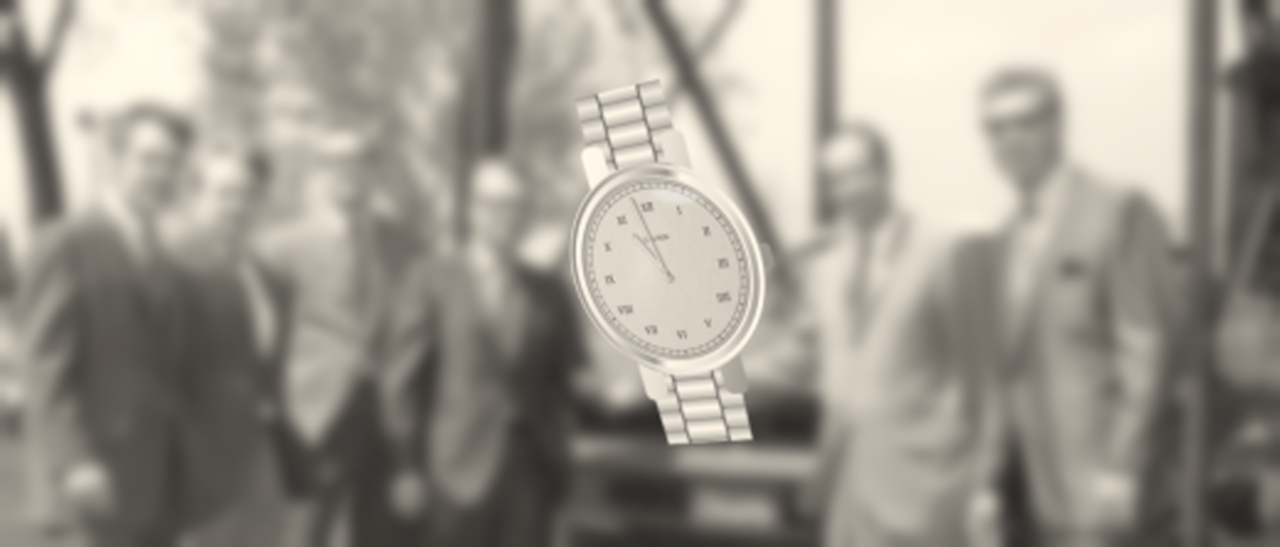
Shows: h=10 m=58
